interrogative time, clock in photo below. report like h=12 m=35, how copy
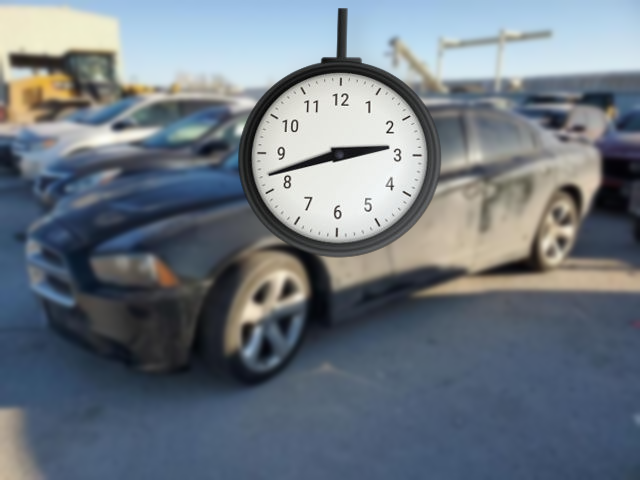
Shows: h=2 m=42
